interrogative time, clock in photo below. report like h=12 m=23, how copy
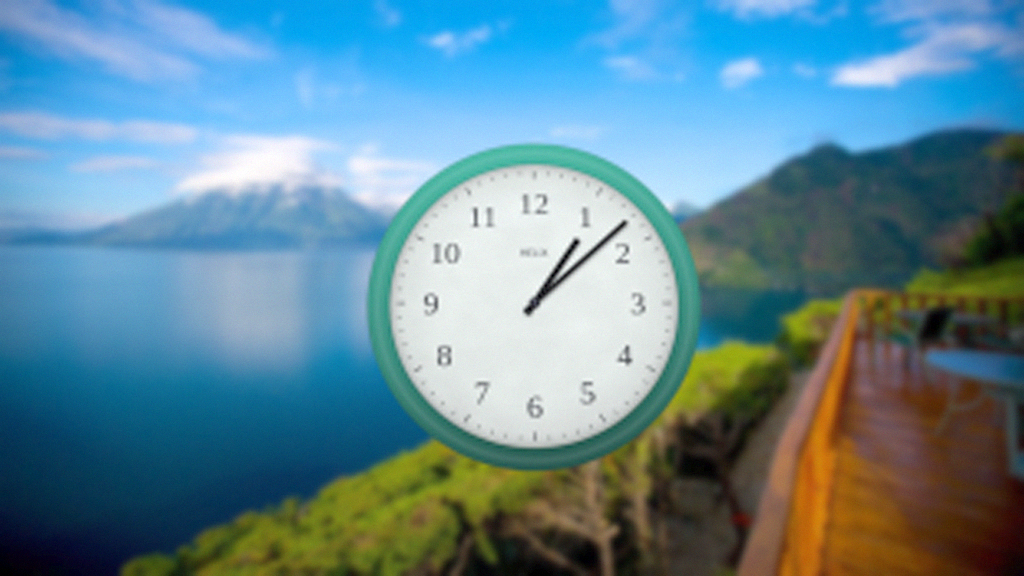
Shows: h=1 m=8
